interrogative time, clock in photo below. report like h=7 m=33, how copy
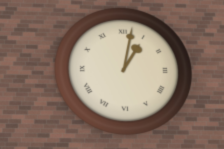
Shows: h=1 m=2
